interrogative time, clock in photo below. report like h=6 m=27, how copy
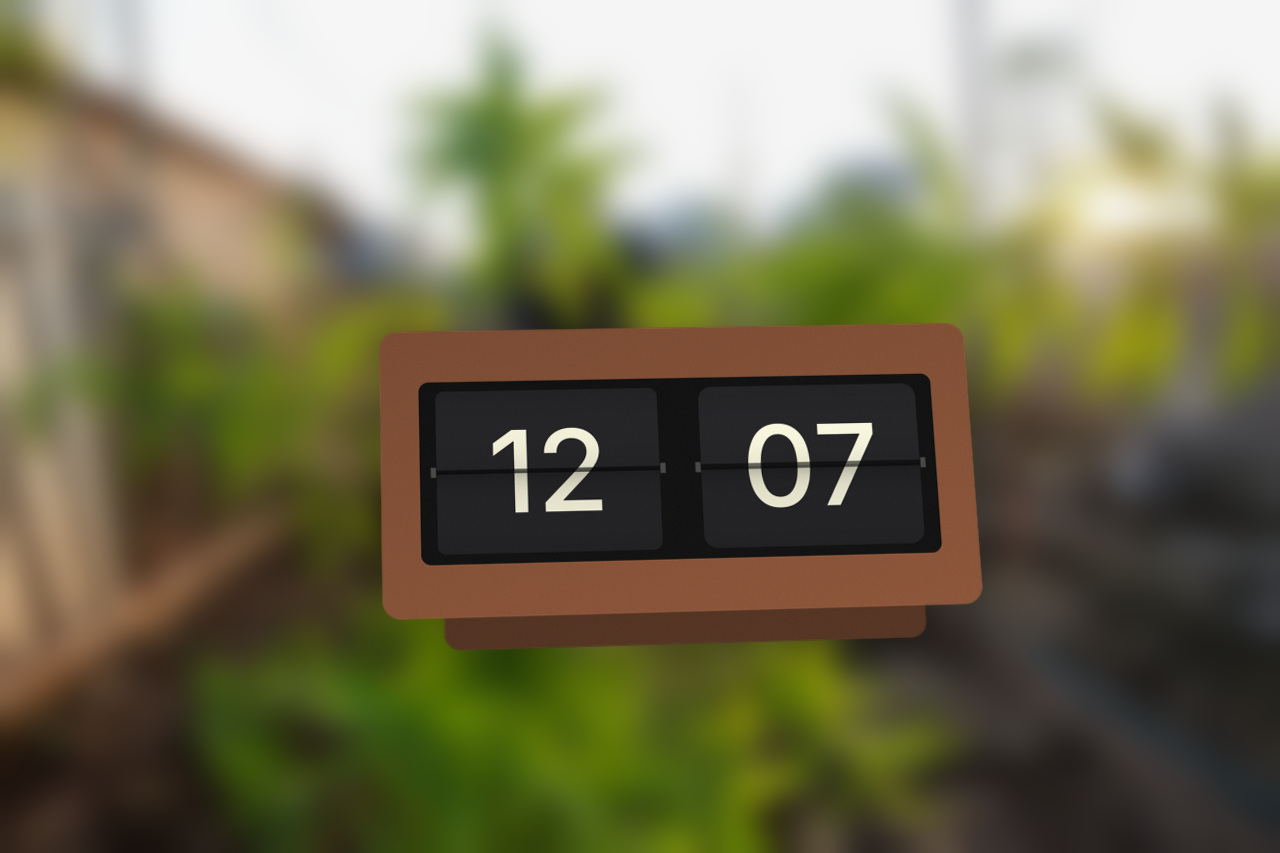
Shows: h=12 m=7
